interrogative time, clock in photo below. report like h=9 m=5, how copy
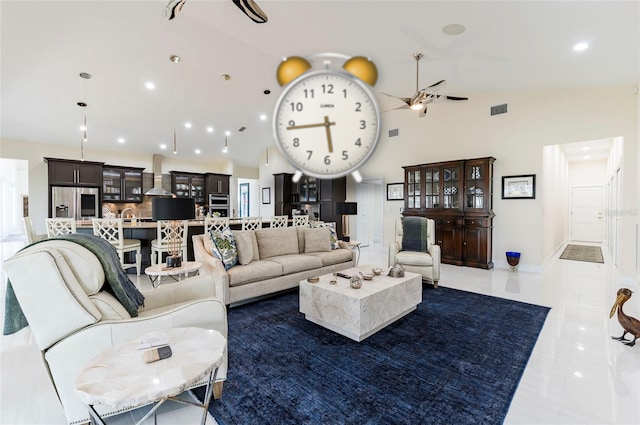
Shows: h=5 m=44
